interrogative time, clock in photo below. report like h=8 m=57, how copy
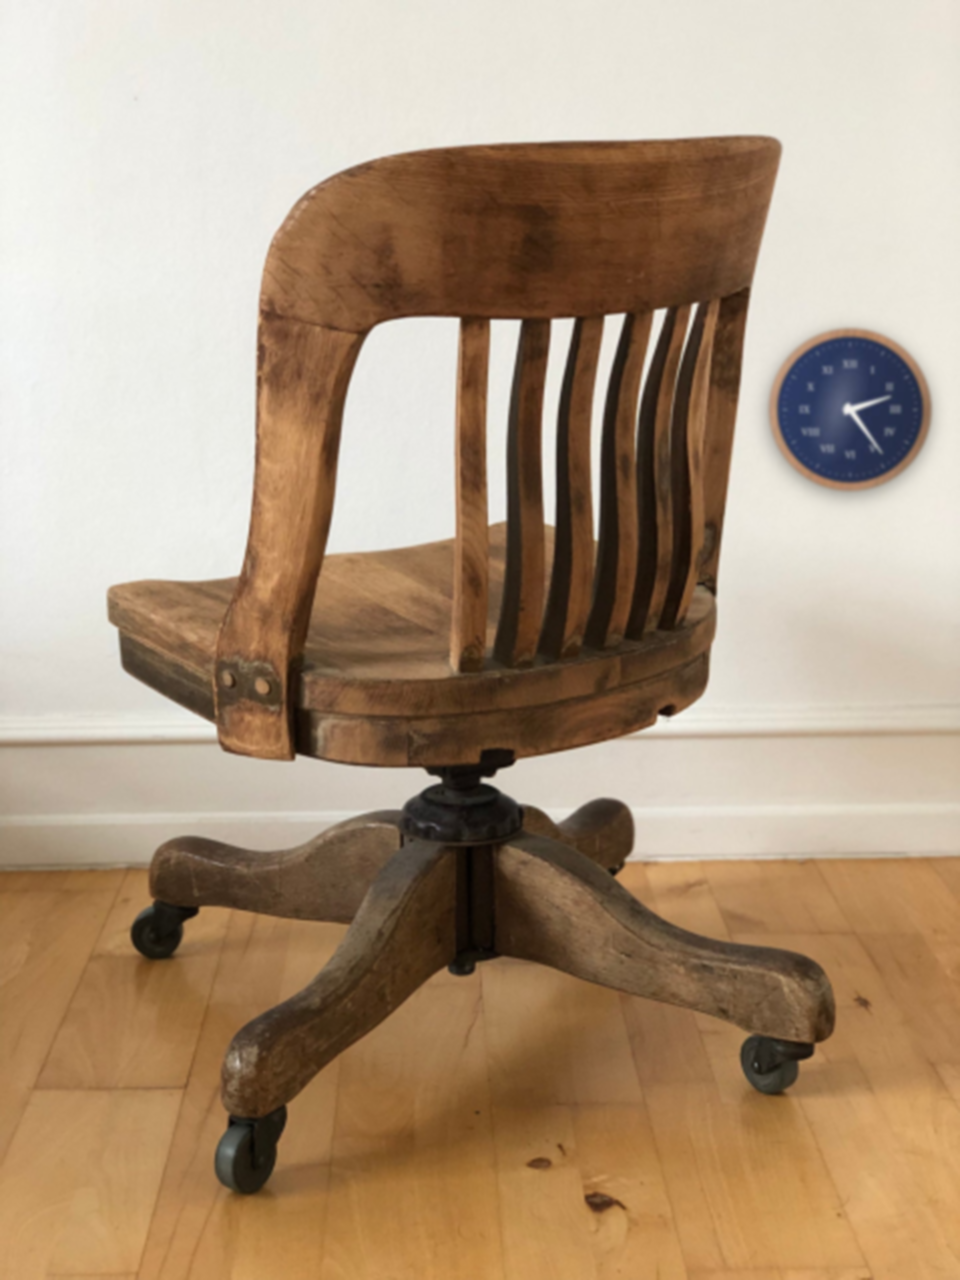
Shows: h=2 m=24
